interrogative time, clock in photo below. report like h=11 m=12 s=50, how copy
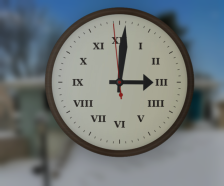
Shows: h=3 m=0 s=59
